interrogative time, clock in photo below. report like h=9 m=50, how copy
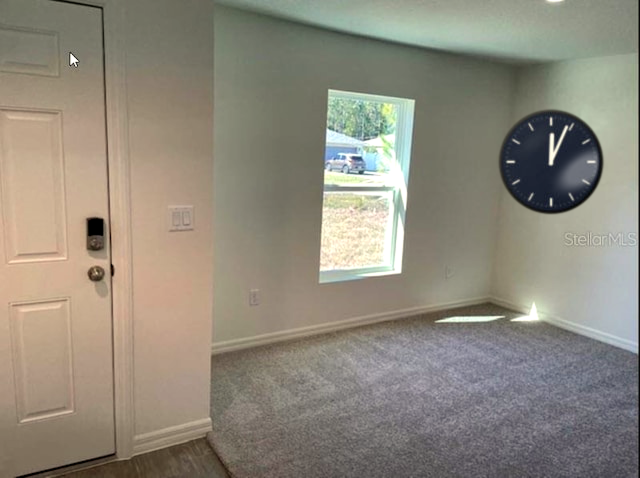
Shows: h=12 m=4
